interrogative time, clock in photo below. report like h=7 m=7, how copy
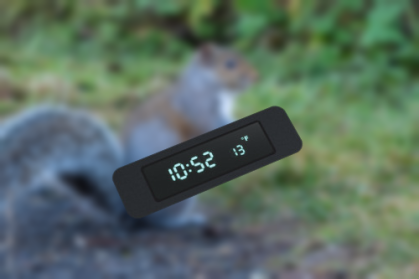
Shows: h=10 m=52
